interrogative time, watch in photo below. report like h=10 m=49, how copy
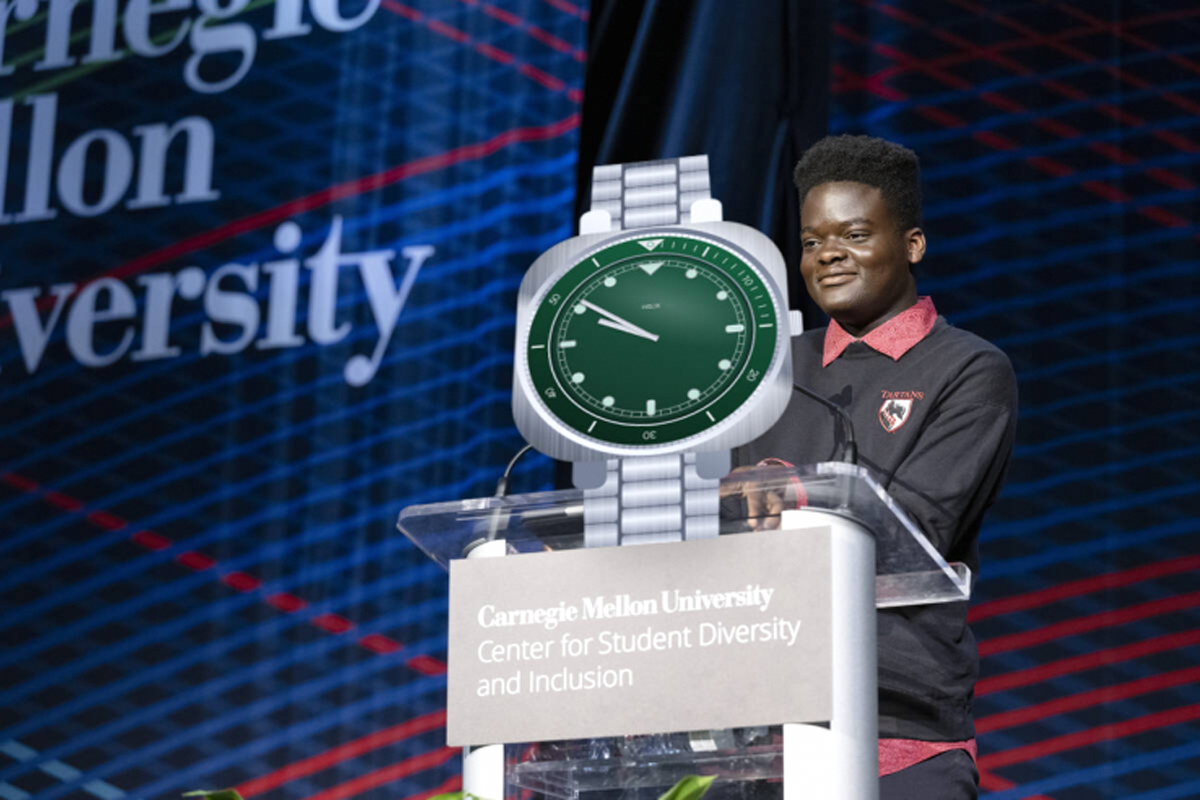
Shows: h=9 m=51
